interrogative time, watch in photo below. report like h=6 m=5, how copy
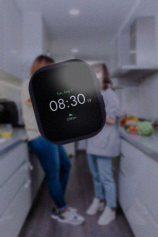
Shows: h=8 m=30
